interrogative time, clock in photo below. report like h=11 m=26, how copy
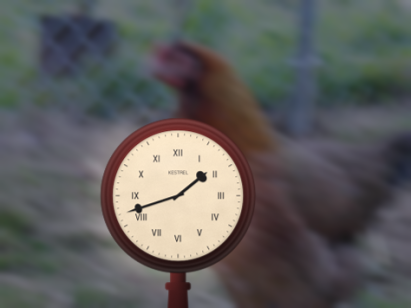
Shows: h=1 m=42
